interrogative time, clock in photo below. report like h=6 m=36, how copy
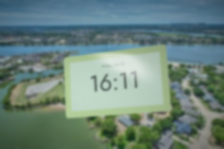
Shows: h=16 m=11
